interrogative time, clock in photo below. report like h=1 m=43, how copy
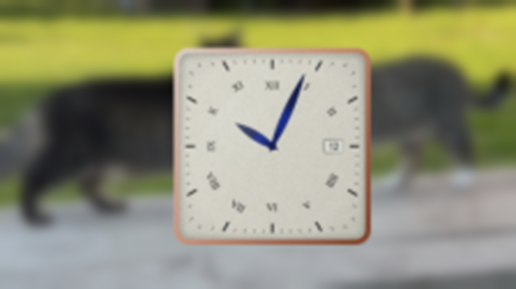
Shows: h=10 m=4
